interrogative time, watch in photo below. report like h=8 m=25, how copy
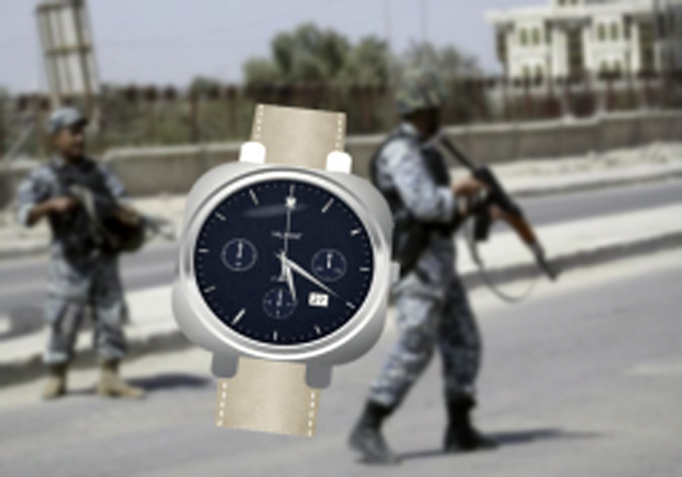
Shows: h=5 m=20
